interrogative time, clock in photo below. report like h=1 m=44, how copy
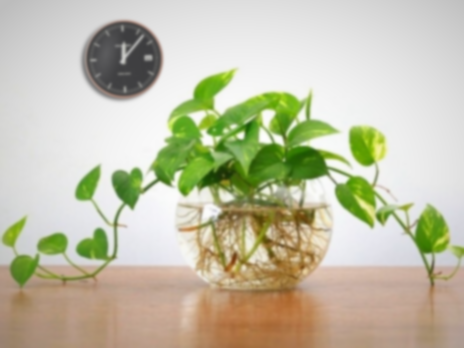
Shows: h=12 m=7
